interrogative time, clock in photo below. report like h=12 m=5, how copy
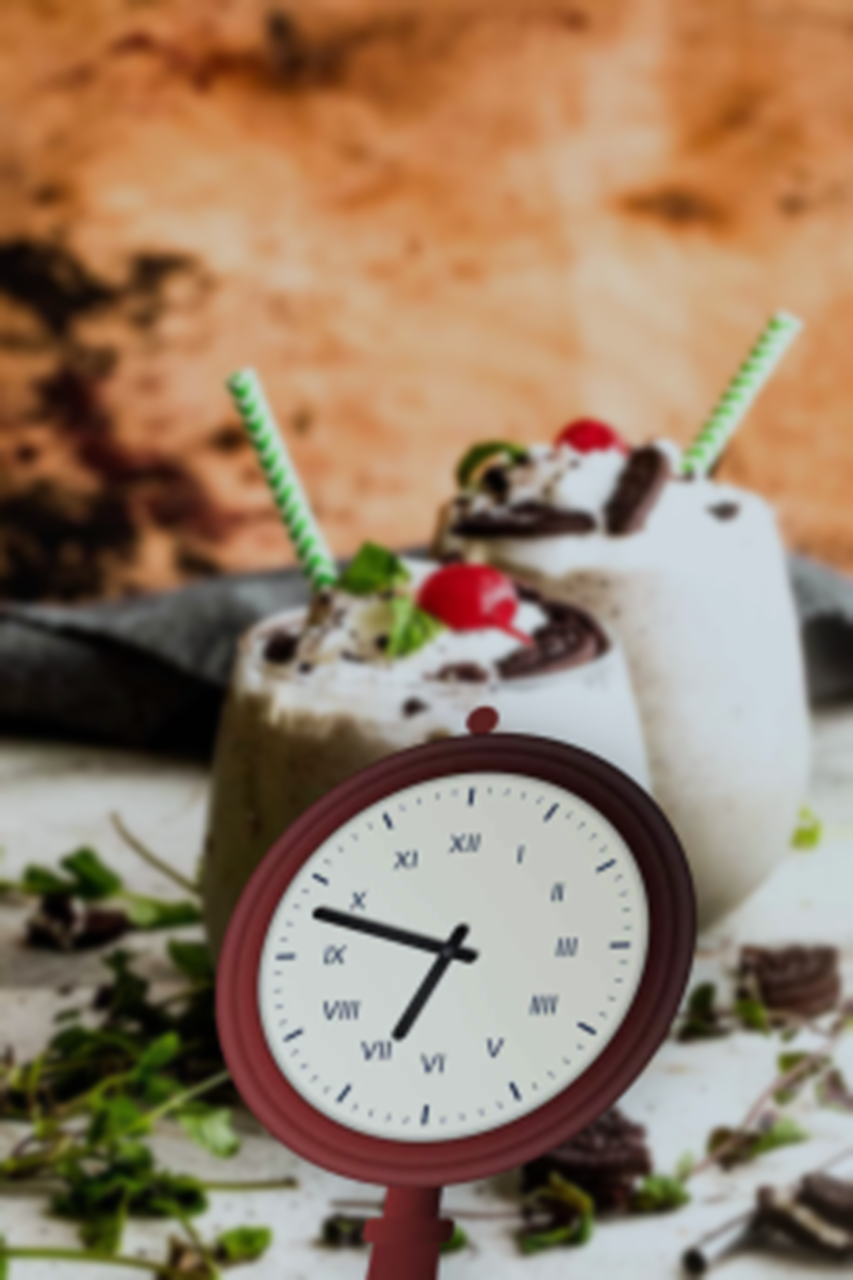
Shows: h=6 m=48
